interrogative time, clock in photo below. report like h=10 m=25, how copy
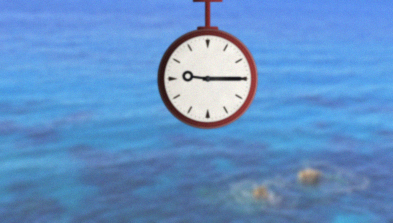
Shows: h=9 m=15
